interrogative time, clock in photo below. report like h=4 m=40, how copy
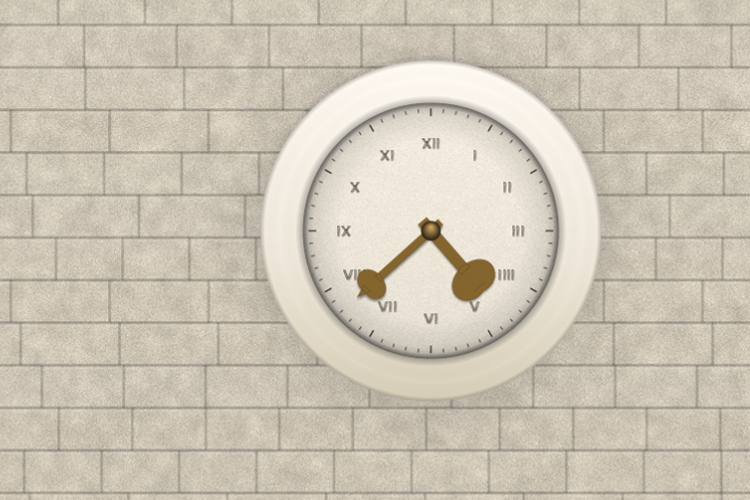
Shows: h=4 m=38
